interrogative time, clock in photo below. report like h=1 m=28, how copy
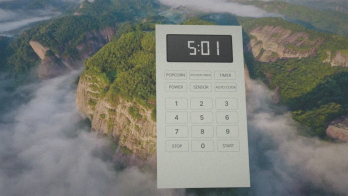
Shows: h=5 m=1
